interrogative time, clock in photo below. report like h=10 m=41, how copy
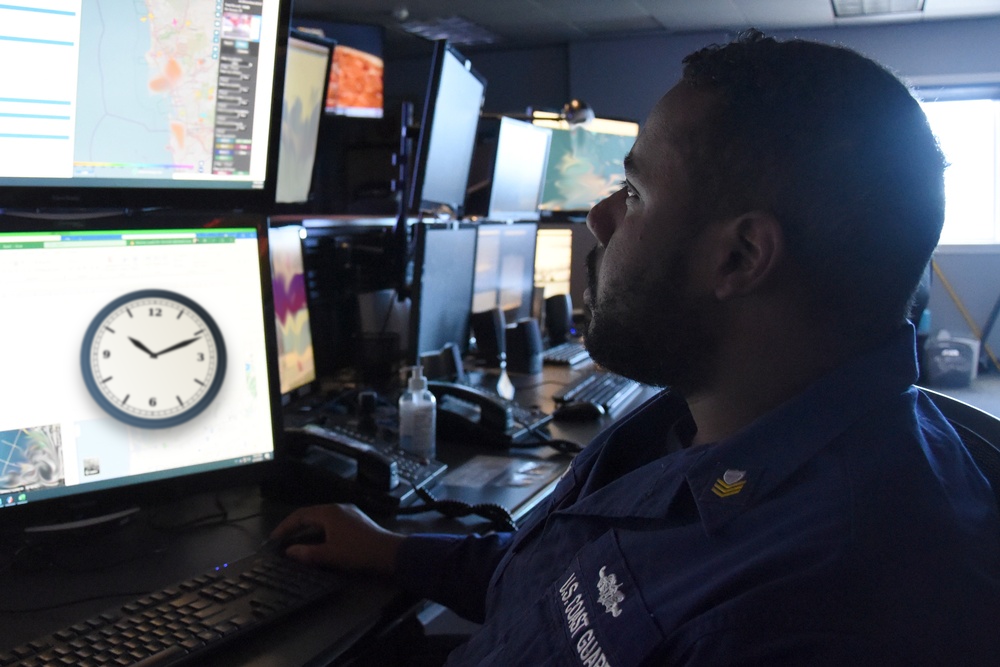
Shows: h=10 m=11
